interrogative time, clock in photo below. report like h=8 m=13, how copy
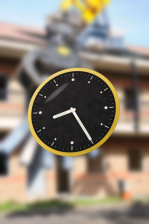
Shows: h=8 m=25
